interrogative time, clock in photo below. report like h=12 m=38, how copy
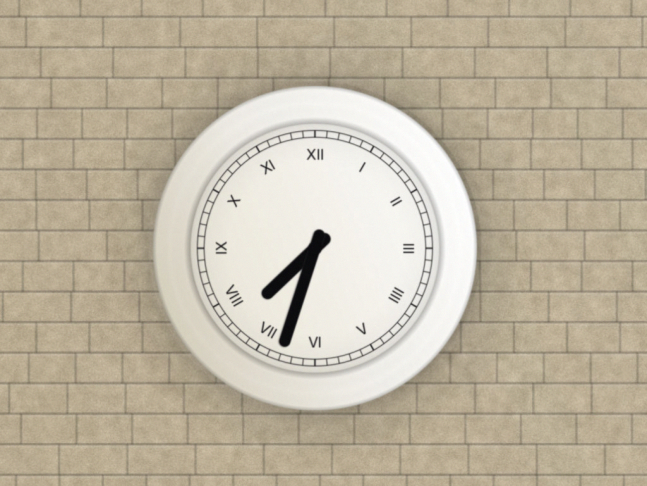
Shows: h=7 m=33
